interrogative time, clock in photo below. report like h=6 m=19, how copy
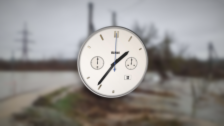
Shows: h=1 m=36
